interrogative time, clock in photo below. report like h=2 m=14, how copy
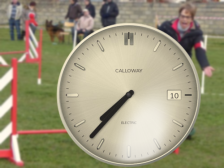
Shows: h=7 m=37
